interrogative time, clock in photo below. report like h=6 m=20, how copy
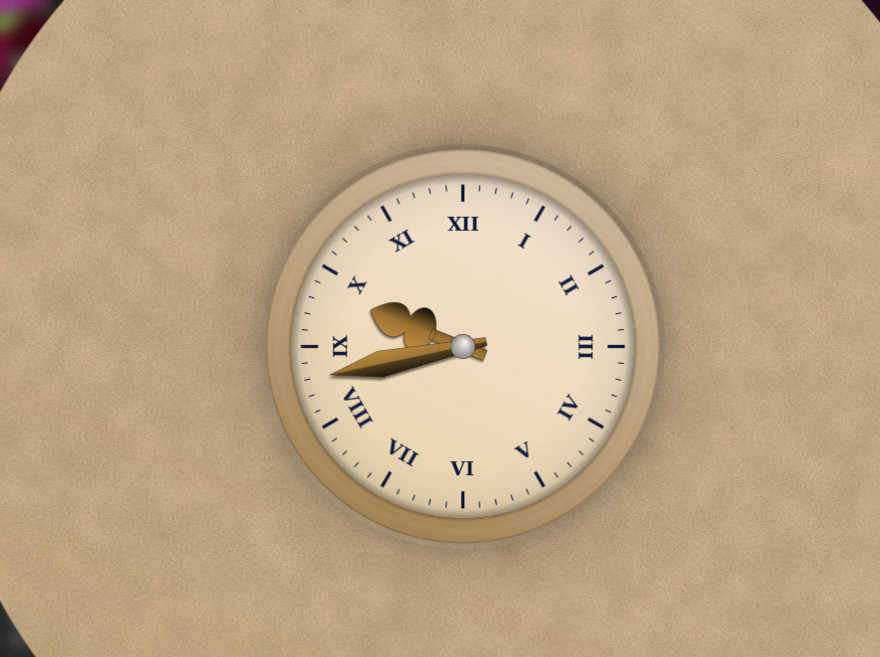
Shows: h=9 m=43
